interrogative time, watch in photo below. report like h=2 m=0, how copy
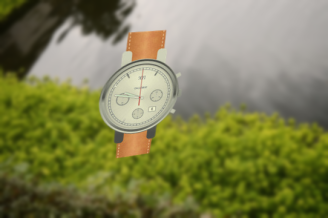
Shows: h=9 m=47
